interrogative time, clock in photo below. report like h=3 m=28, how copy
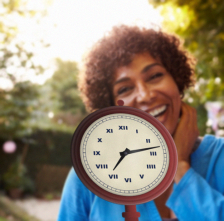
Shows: h=7 m=13
